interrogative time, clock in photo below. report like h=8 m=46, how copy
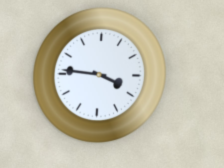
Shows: h=3 m=46
